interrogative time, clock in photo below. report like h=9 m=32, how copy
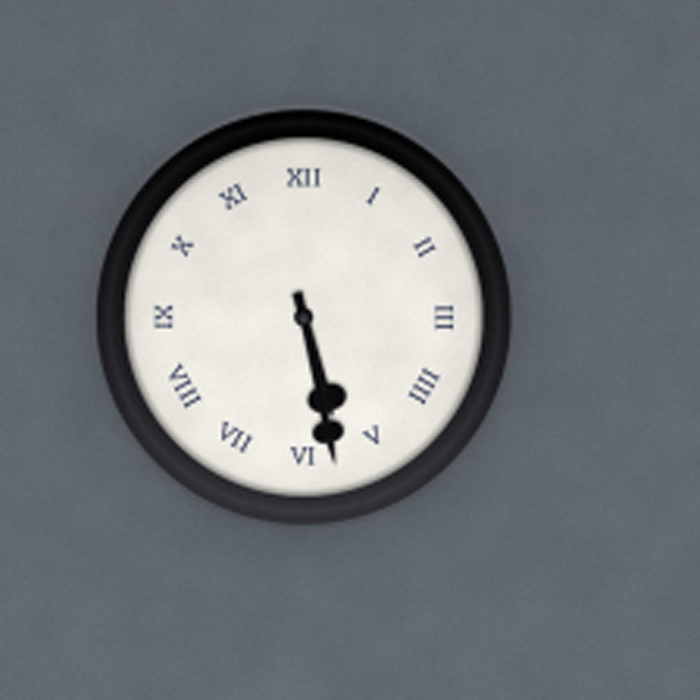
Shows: h=5 m=28
